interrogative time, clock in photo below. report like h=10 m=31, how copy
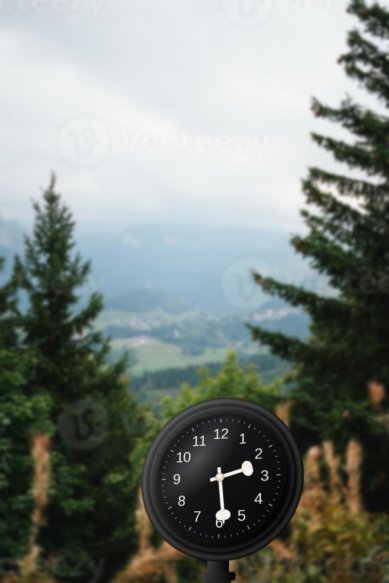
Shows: h=2 m=29
